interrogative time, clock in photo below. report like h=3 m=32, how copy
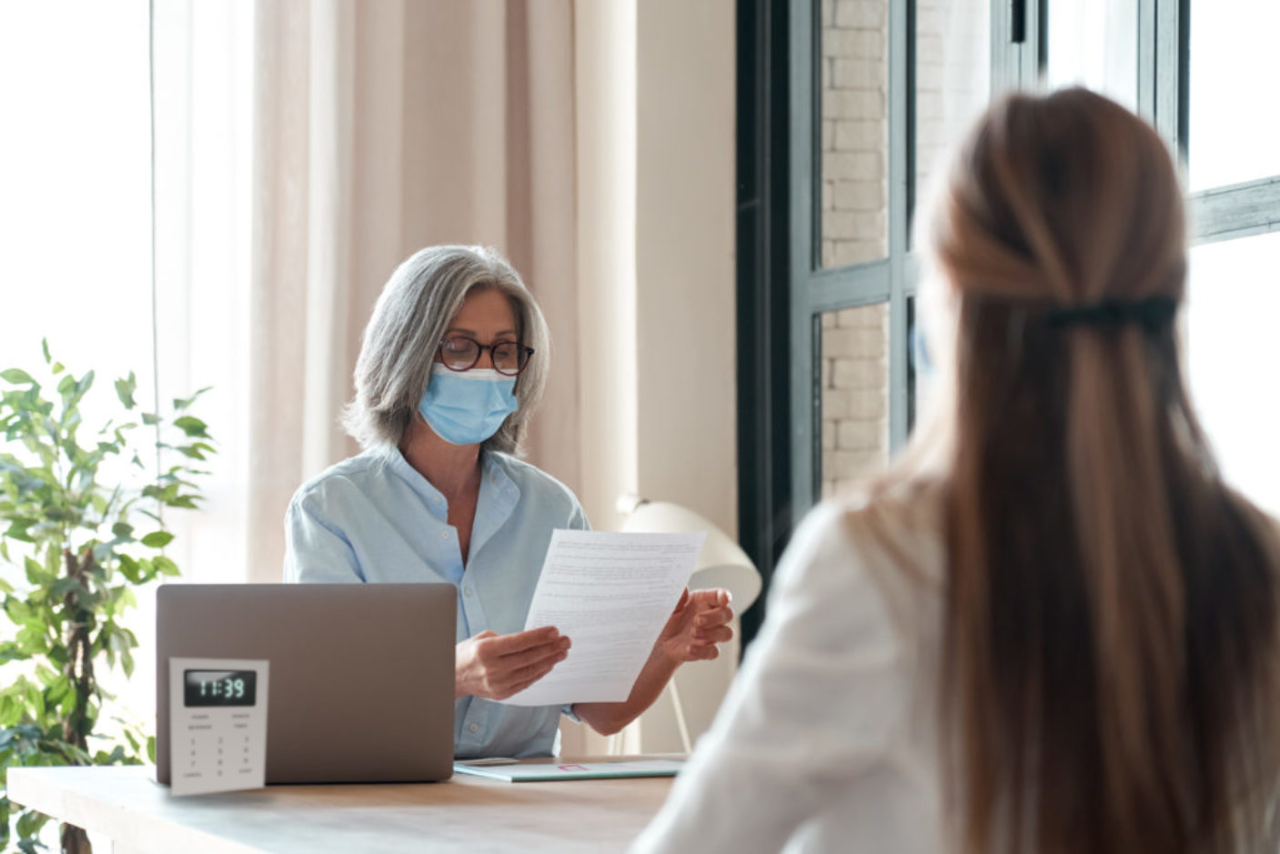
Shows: h=11 m=39
